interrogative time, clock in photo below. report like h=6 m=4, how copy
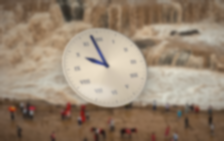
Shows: h=9 m=58
